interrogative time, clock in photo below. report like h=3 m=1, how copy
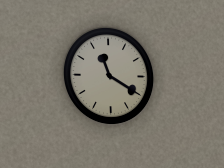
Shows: h=11 m=20
